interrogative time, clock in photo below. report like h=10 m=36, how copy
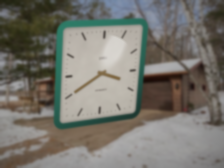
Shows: h=3 m=40
